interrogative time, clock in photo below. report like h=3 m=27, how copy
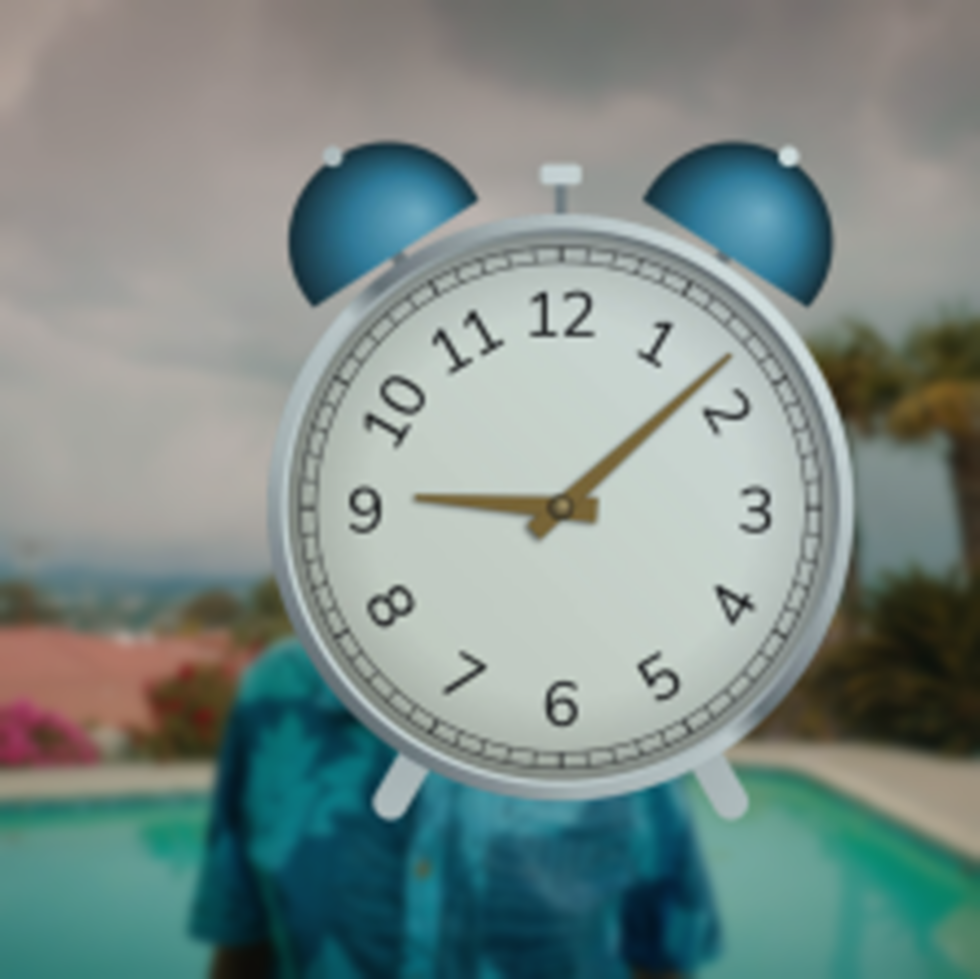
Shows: h=9 m=8
